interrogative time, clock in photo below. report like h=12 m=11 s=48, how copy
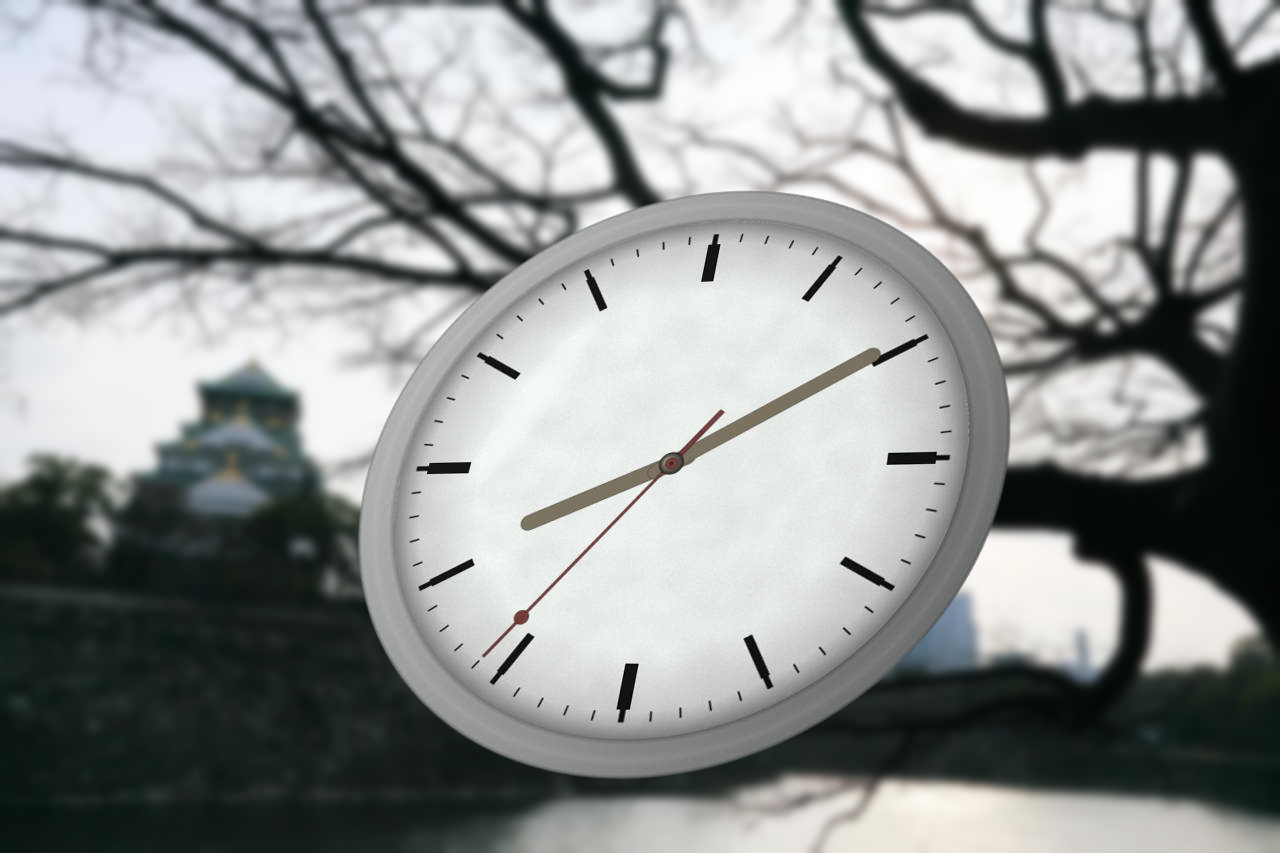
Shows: h=8 m=9 s=36
